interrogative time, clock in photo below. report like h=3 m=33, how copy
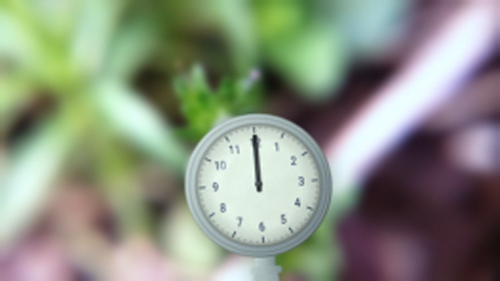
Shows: h=12 m=0
